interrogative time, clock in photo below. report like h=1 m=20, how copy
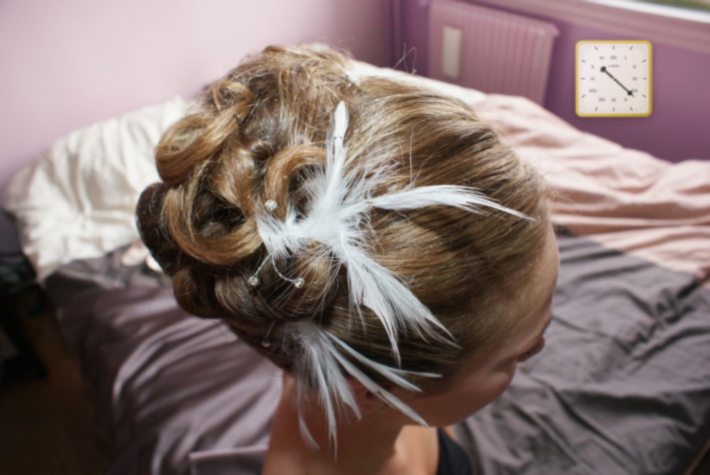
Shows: h=10 m=22
